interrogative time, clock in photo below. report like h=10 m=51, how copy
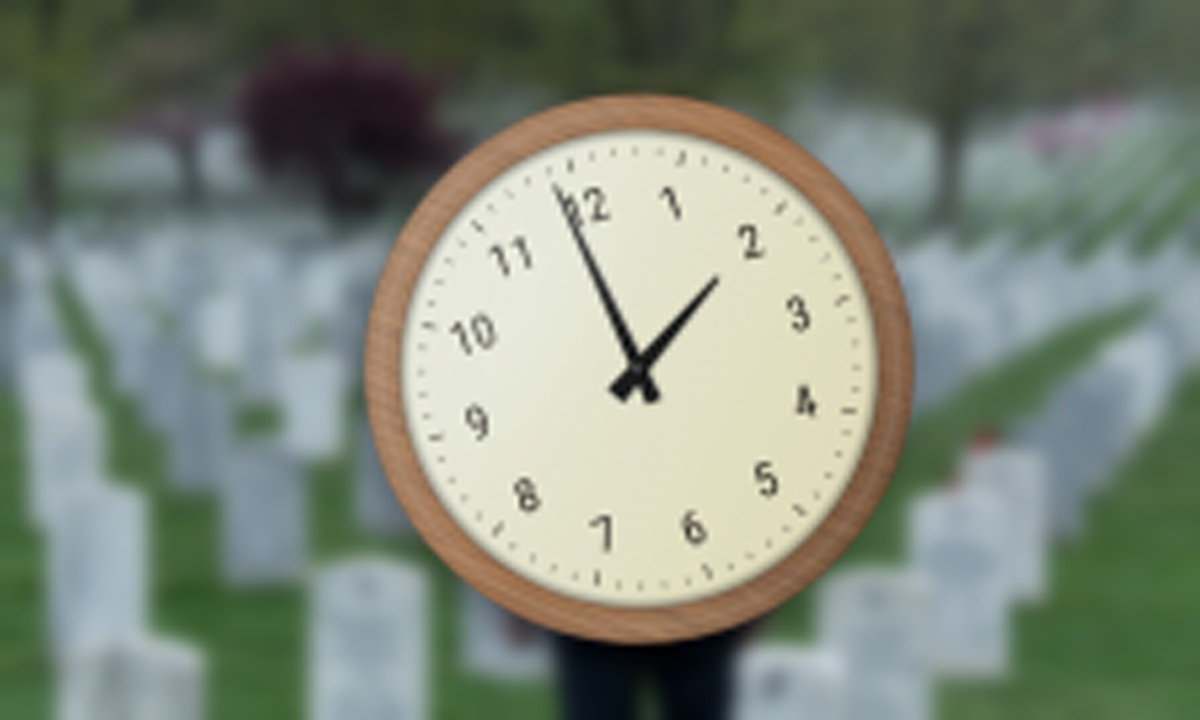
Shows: h=1 m=59
